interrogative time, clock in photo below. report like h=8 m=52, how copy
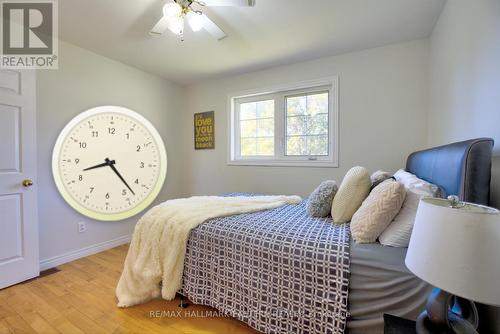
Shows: h=8 m=23
